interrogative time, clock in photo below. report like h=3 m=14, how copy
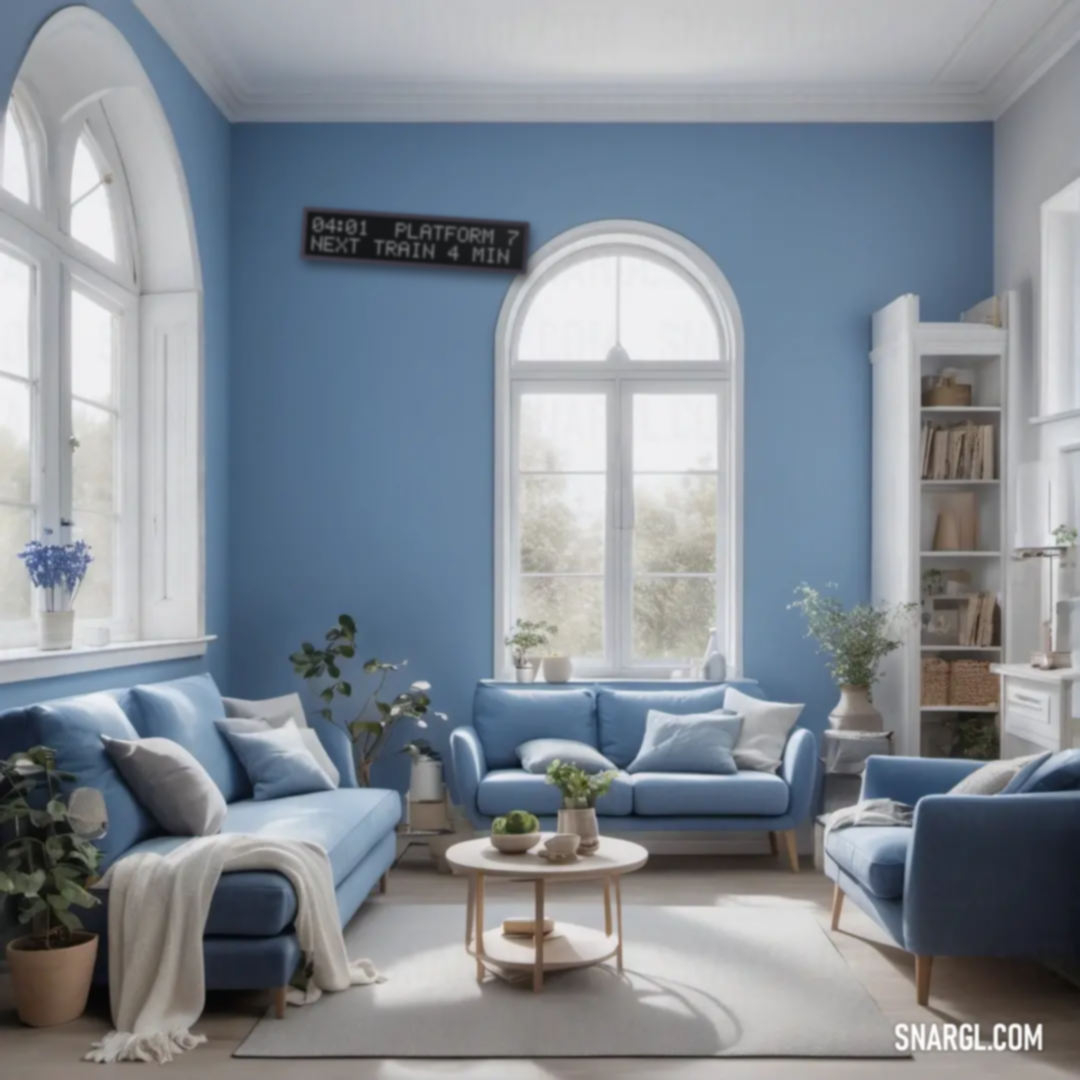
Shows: h=4 m=1
